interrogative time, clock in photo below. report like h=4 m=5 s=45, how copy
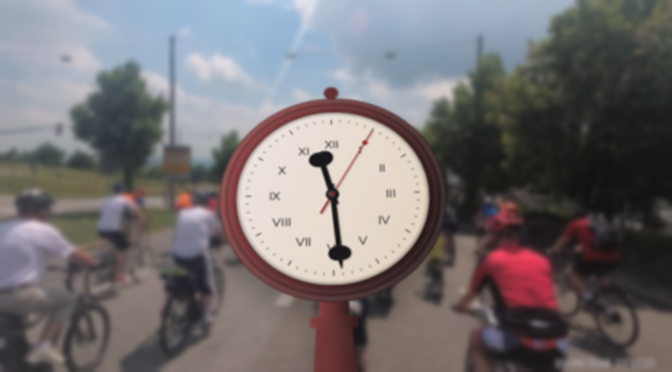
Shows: h=11 m=29 s=5
